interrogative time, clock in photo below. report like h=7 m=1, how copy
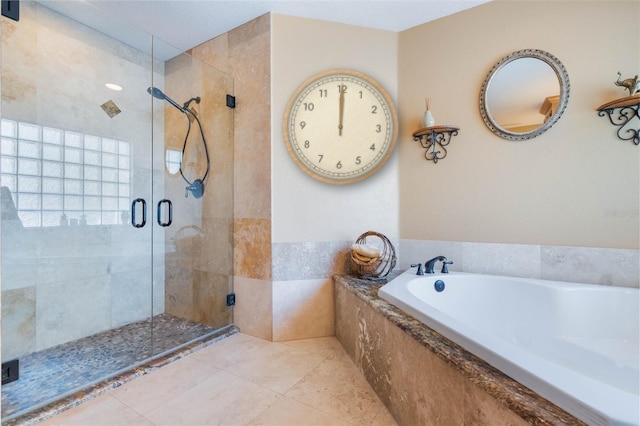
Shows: h=12 m=0
